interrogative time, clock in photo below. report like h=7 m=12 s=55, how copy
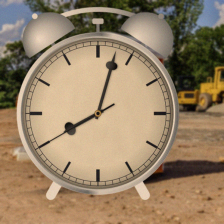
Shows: h=8 m=2 s=40
